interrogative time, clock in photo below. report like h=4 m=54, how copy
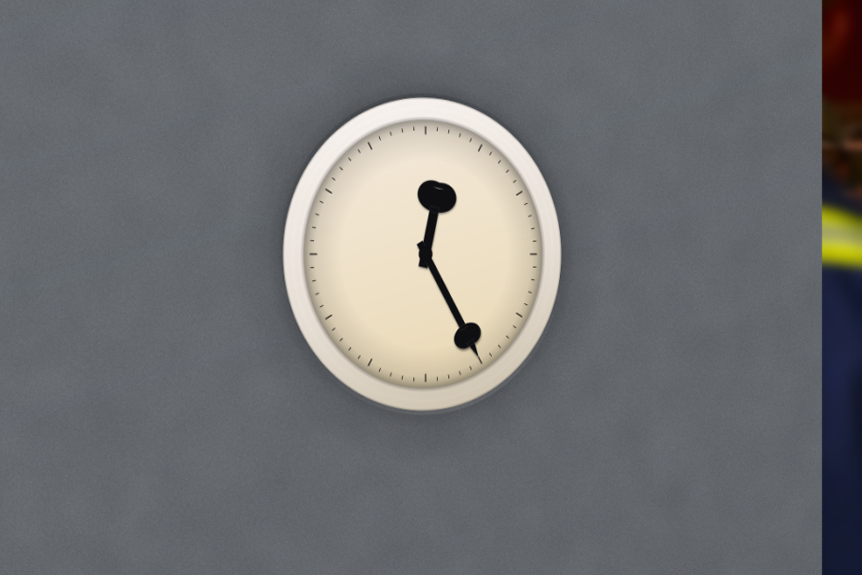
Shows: h=12 m=25
